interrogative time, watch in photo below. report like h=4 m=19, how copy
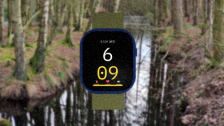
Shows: h=6 m=9
